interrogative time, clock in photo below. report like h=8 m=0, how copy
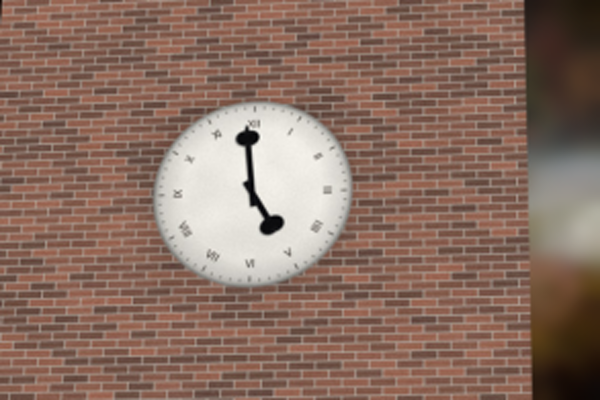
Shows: h=4 m=59
